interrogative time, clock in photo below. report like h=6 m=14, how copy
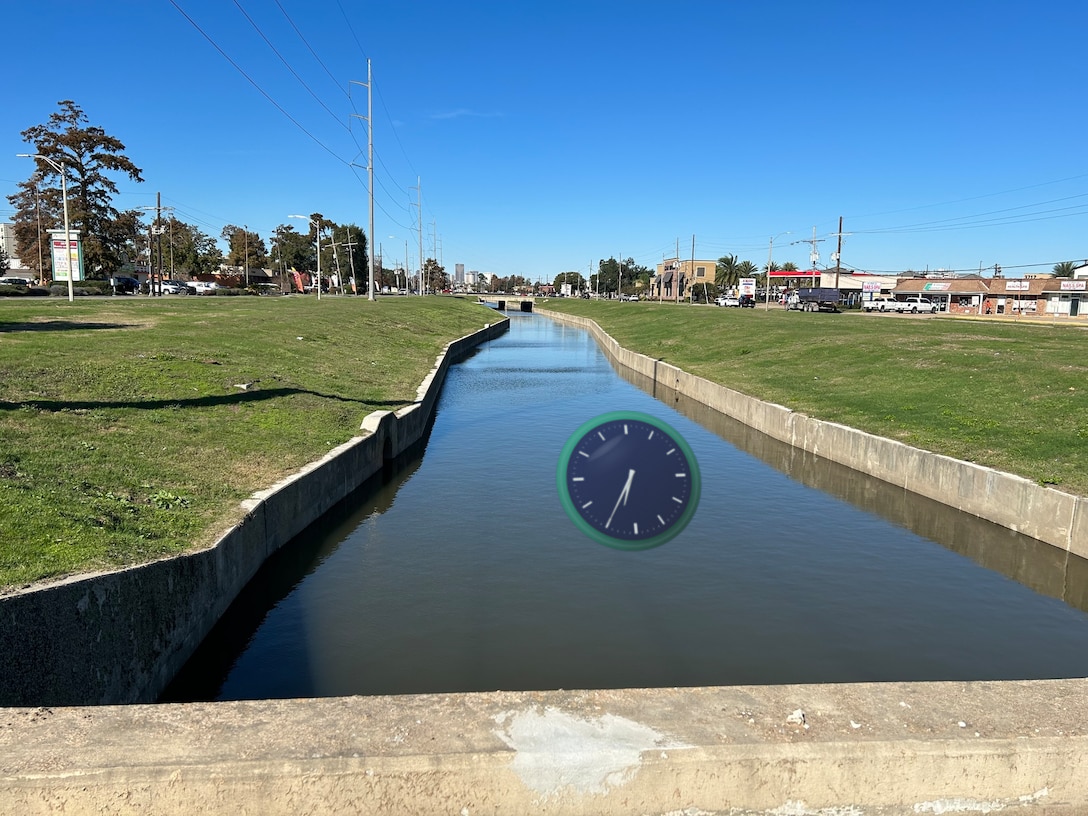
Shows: h=6 m=35
